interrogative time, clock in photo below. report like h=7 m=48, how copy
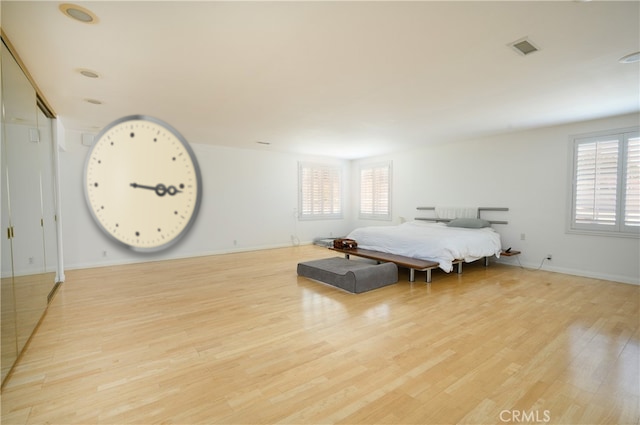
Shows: h=3 m=16
